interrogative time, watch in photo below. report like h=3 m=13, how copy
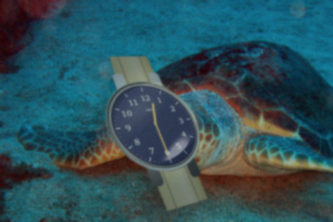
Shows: h=12 m=30
